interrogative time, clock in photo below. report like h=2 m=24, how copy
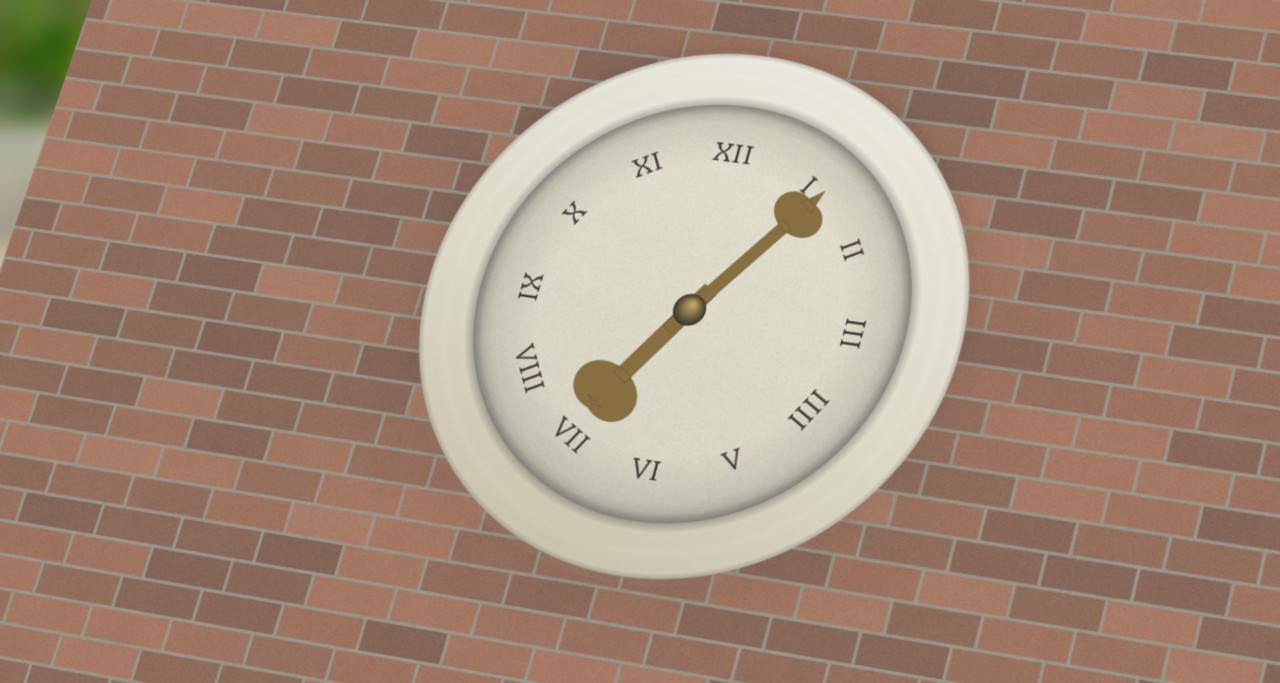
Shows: h=7 m=6
